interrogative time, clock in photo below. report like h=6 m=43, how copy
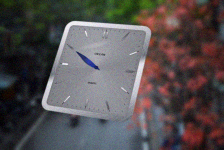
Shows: h=9 m=50
